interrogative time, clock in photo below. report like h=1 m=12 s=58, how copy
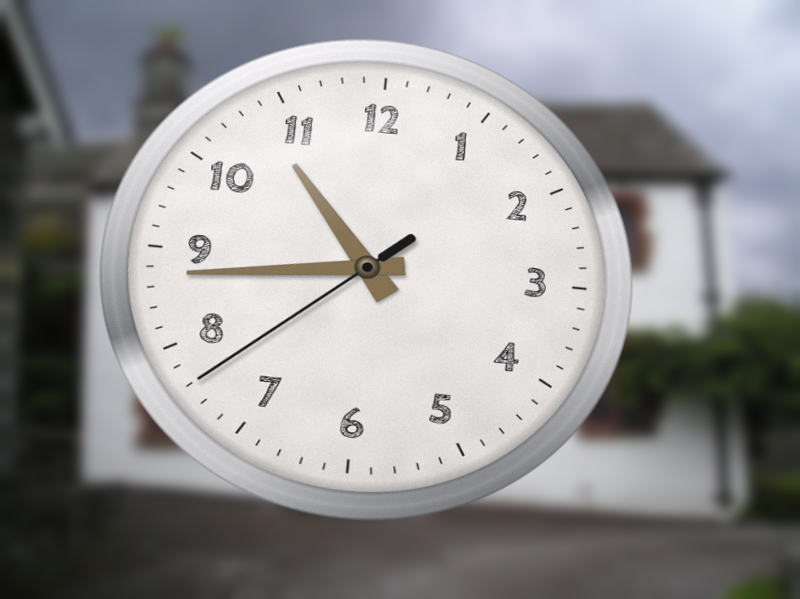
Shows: h=10 m=43 s=38
